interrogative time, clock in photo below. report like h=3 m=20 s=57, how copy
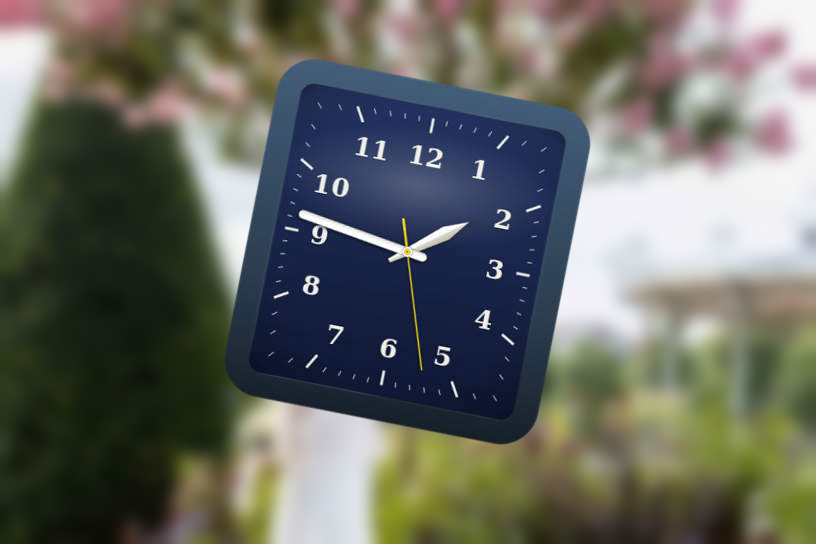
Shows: h=1 m=46 s=27
